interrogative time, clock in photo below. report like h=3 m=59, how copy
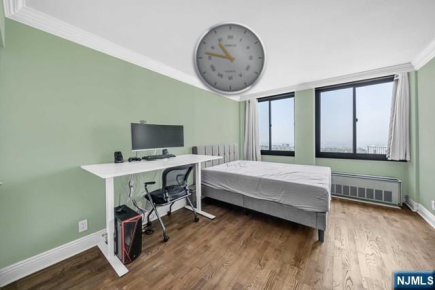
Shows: h=10 m=47
